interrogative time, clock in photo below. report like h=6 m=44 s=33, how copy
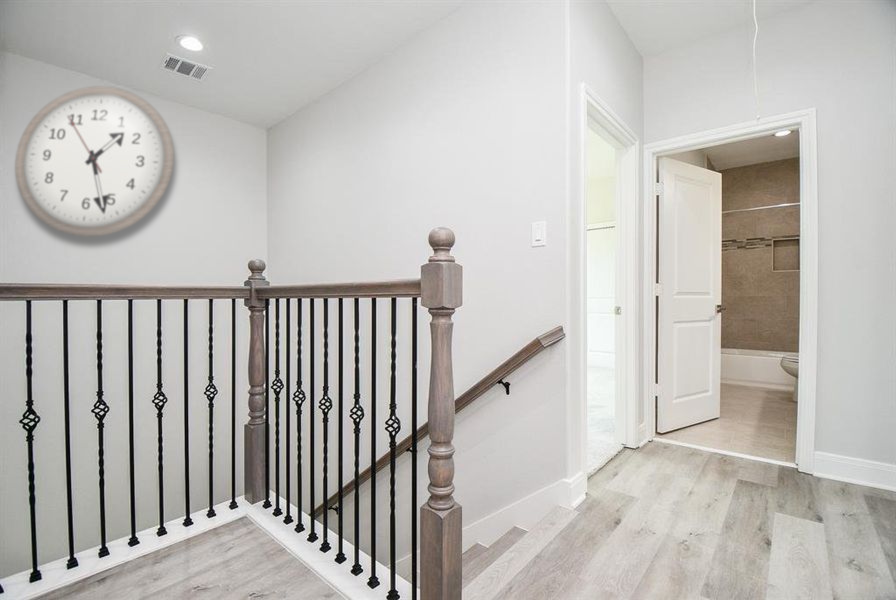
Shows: h=1 m=26 s=54
